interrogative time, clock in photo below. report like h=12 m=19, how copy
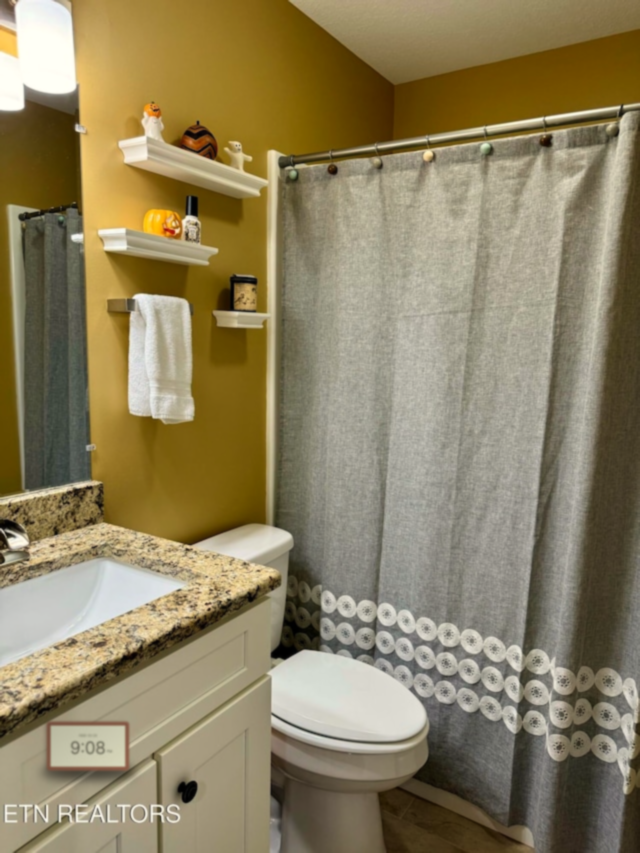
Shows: h=9 m=8
